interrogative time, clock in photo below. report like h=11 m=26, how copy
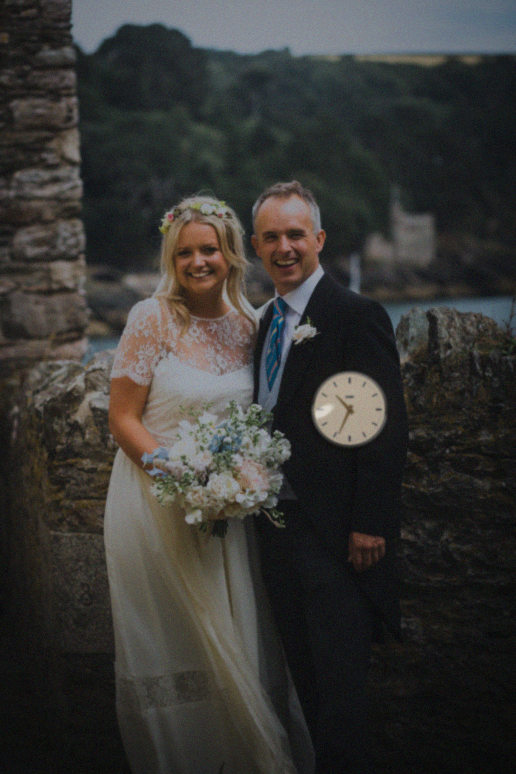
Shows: h=10 m=34
